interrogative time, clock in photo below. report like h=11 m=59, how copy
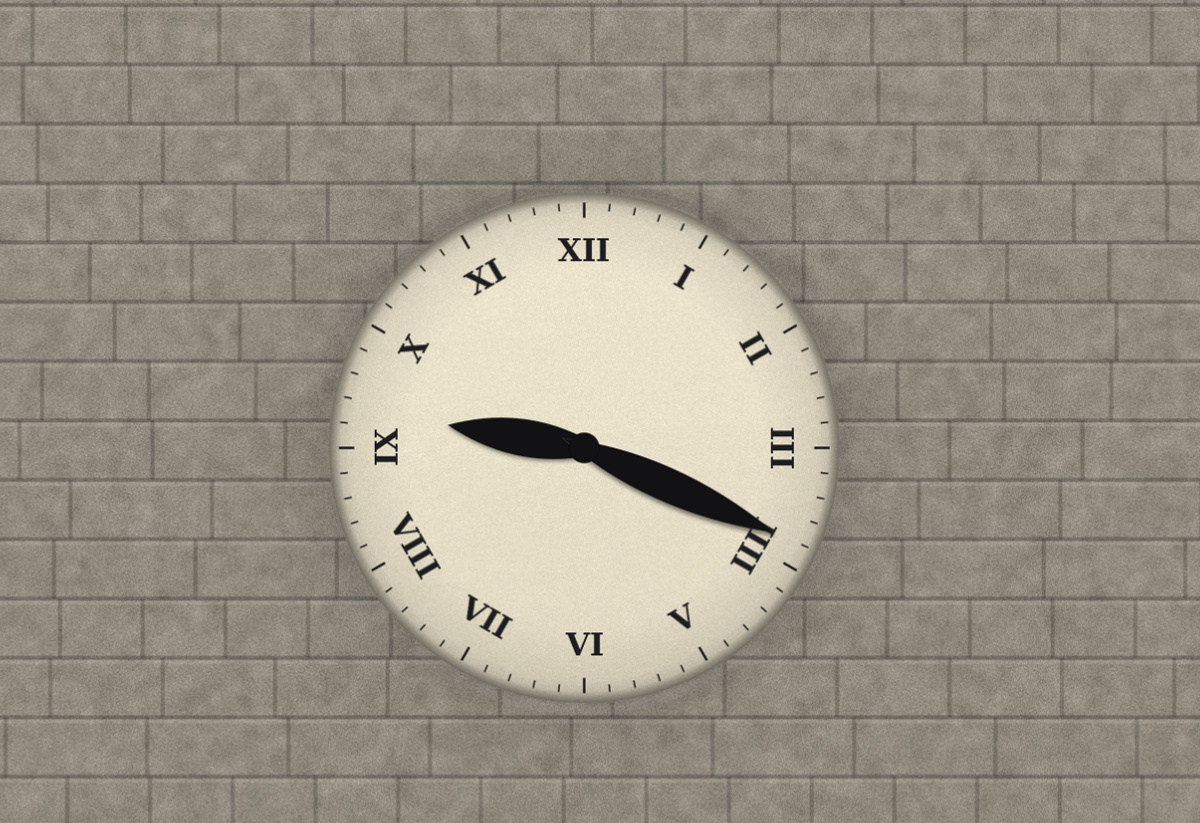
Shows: h=9 m=19
